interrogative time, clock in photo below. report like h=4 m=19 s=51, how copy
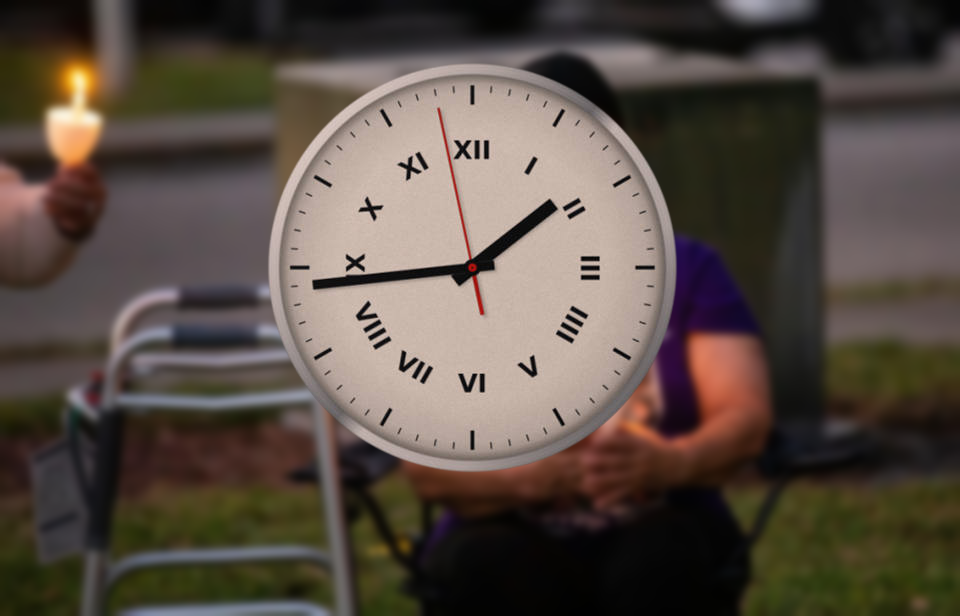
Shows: h=1 m=43 s=58
